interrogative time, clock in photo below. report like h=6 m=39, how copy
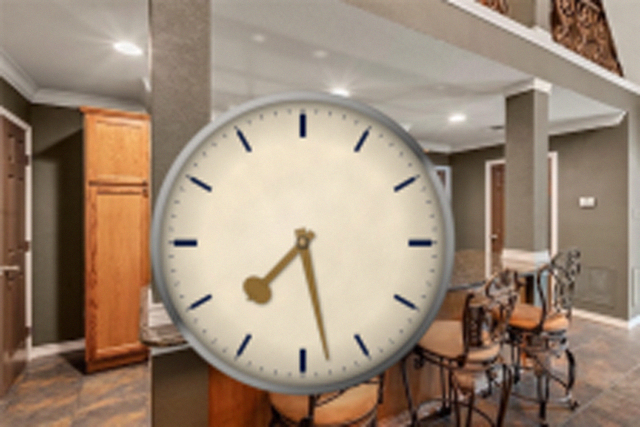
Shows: h=7 m=28
